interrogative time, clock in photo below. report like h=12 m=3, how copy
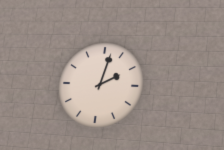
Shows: h=2 m=2
